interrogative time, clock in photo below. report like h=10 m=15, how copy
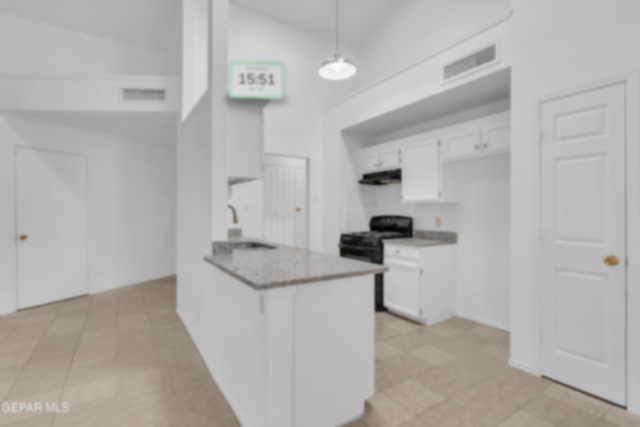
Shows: h=15 m=51
